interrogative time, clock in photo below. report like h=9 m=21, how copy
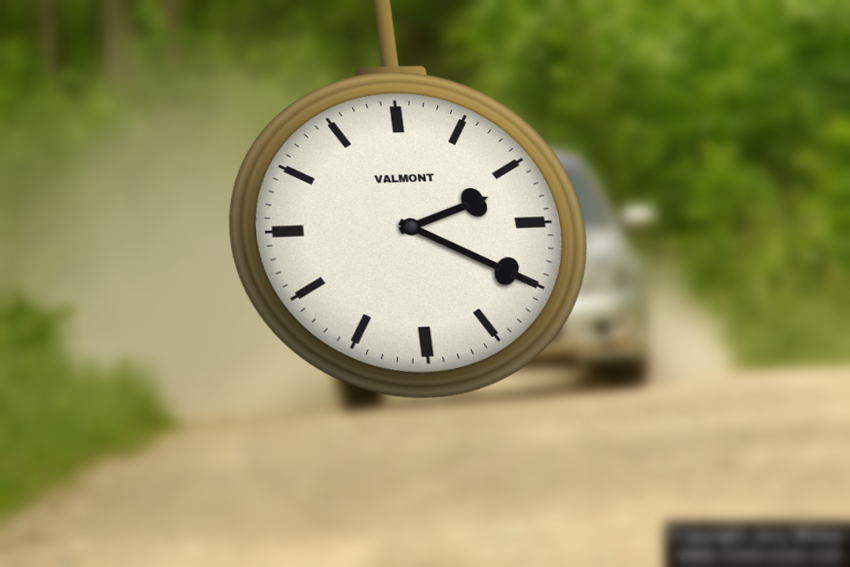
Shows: h=2 m=20
